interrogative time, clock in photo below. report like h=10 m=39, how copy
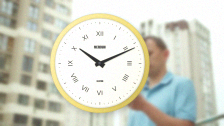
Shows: h=10 m=11
